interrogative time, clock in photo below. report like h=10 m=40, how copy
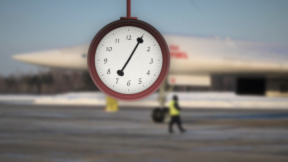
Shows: h=7 m=5
